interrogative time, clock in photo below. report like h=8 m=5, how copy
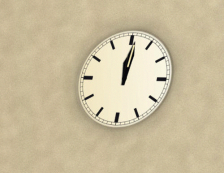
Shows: h=12 m=1
